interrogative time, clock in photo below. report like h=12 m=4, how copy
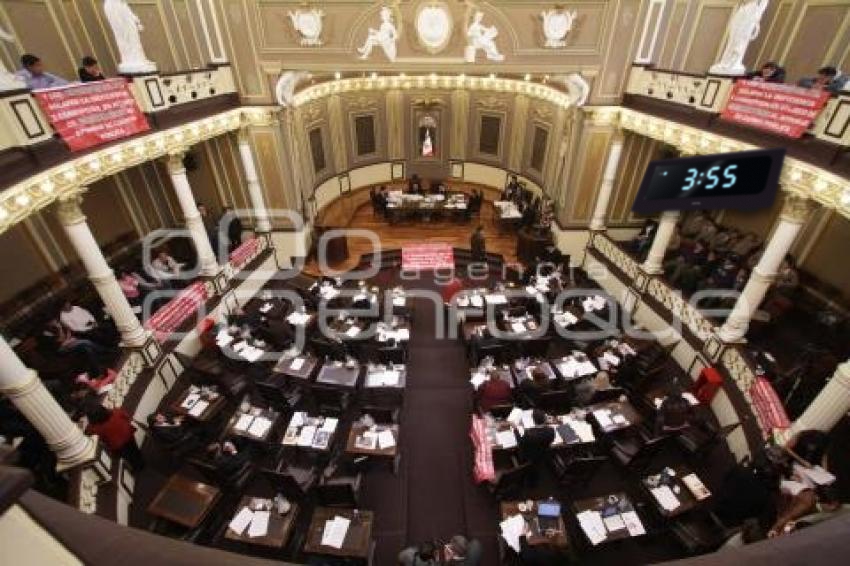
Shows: h=3 m=55
